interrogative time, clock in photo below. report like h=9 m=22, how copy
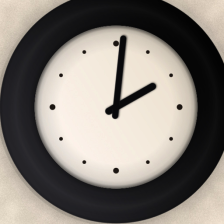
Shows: h=2 m=1
